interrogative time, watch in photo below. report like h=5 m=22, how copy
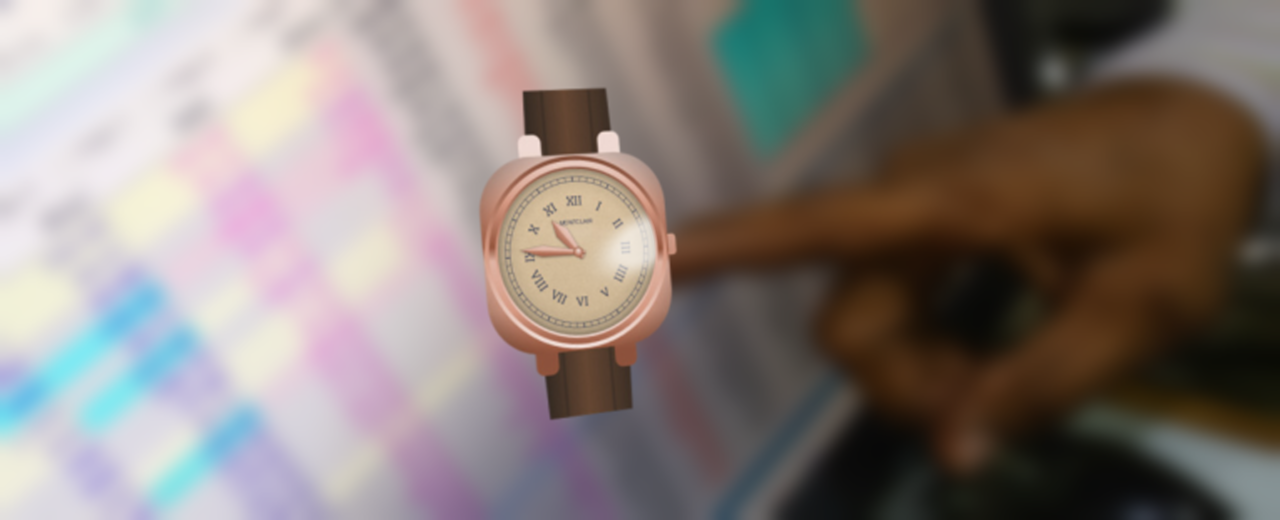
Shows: h=10 m=46
